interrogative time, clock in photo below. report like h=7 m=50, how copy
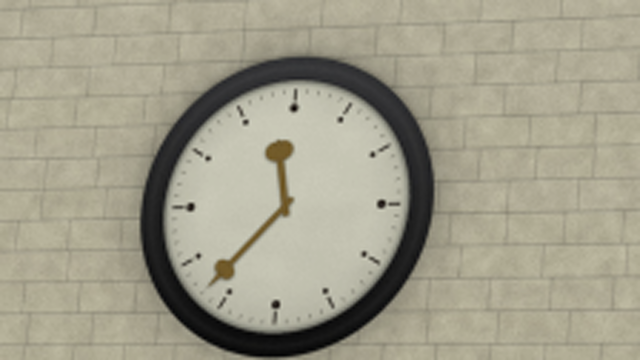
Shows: h=11 m=37
